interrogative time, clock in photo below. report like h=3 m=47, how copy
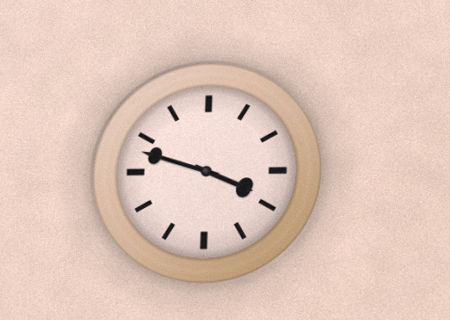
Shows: h=3 m=48
